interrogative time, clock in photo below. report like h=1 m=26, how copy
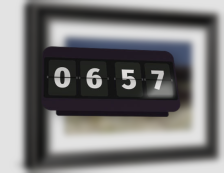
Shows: h=6 m=57
